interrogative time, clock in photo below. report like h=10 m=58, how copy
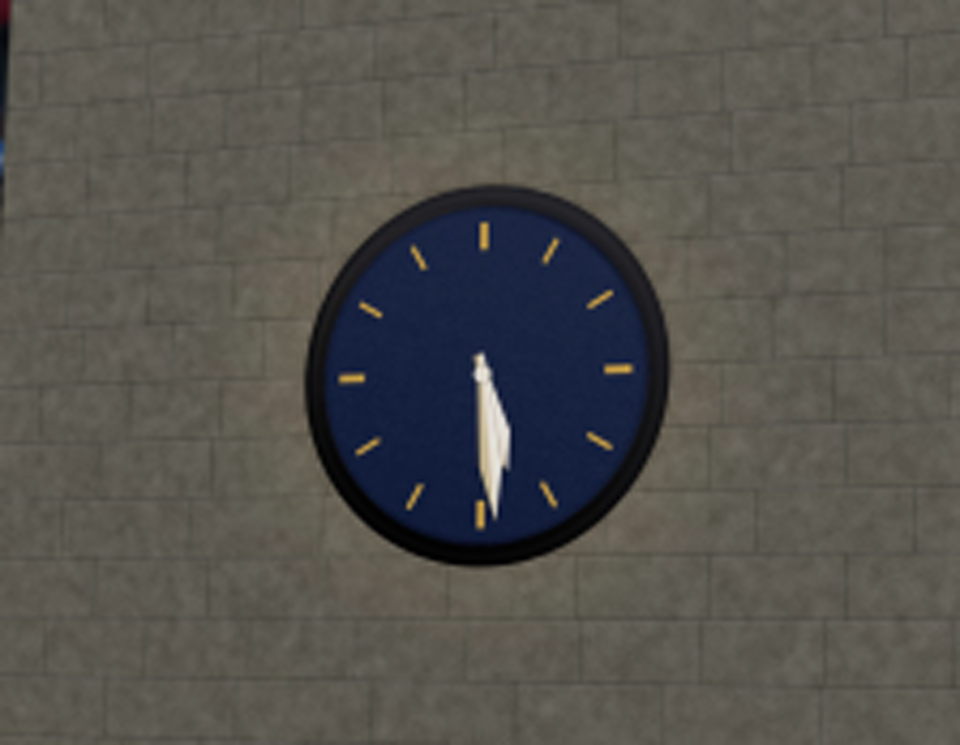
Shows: h=5 m=29
